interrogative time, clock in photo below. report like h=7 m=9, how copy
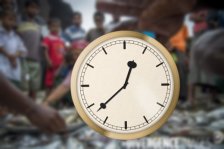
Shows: h=12 m=38
